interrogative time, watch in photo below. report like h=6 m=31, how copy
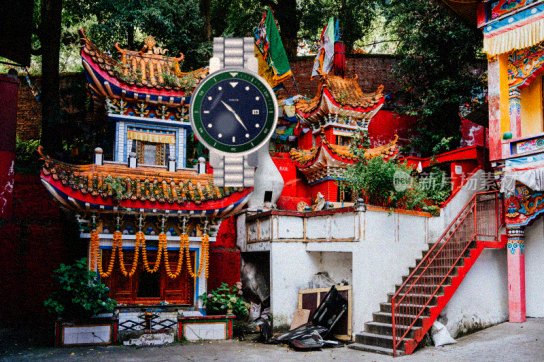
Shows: h=10 m=24
